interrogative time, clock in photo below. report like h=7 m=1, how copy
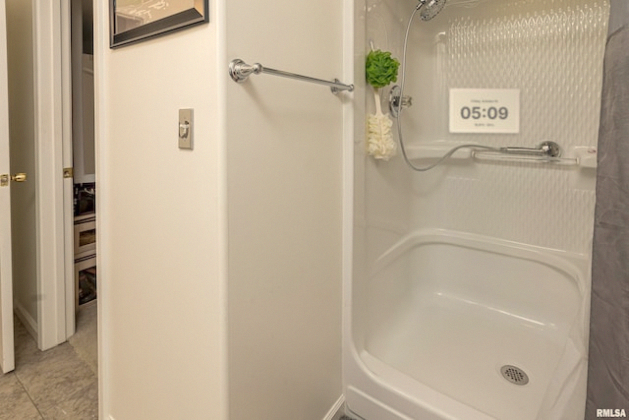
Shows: h=5 m=9
